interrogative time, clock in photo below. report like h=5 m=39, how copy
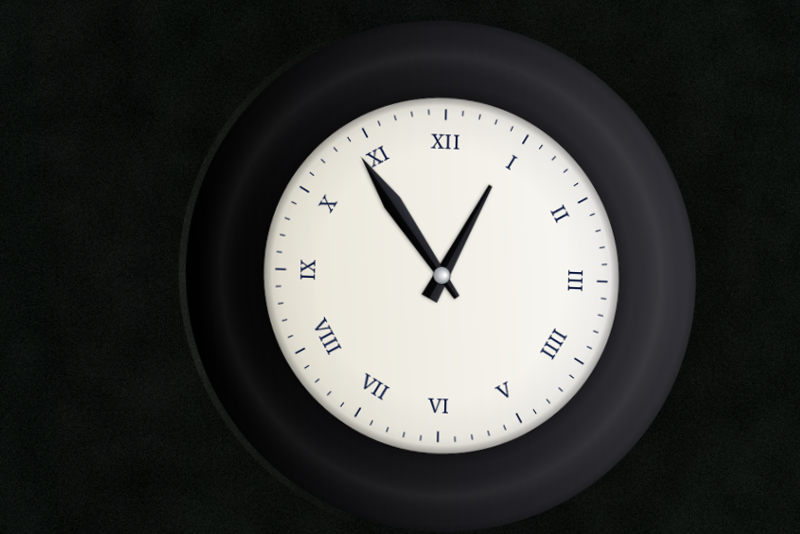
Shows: h=12 m=54
